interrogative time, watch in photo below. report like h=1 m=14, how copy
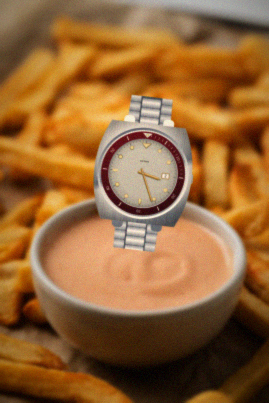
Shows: h=3 m=26
